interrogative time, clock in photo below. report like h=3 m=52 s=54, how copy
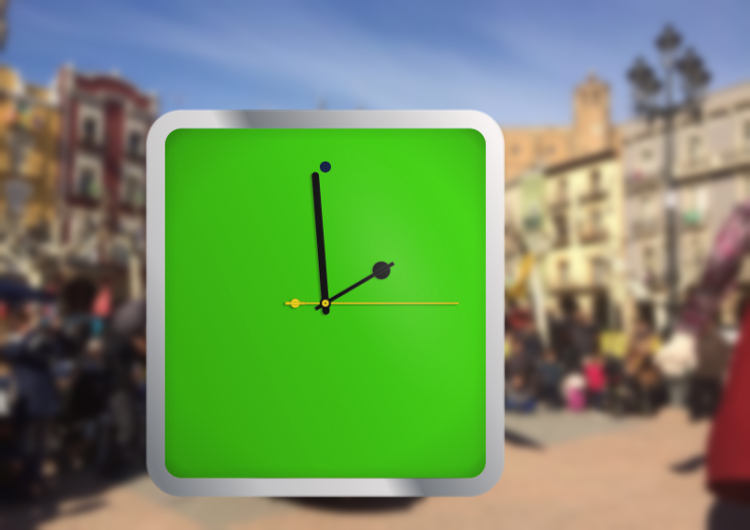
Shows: h=1 m=59 s=15
